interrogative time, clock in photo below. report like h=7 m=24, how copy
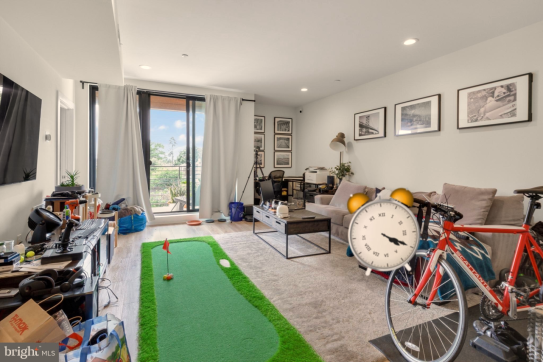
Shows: h=4 m=20
